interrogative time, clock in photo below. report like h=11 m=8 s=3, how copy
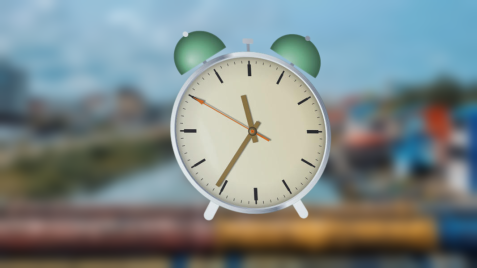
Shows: h=11 m=35 s=50
